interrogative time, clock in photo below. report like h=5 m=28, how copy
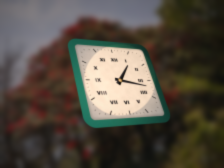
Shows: h=1 m=17
